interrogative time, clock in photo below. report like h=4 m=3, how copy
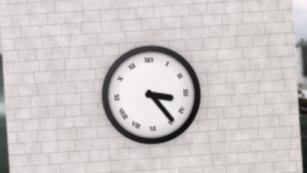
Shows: h=3 m=24
